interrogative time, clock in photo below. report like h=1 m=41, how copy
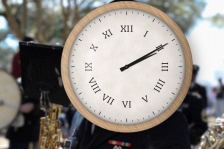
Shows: h=2 m=10
